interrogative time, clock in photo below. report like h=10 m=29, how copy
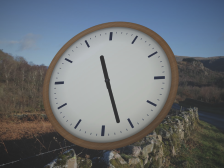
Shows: h=11 m=27
